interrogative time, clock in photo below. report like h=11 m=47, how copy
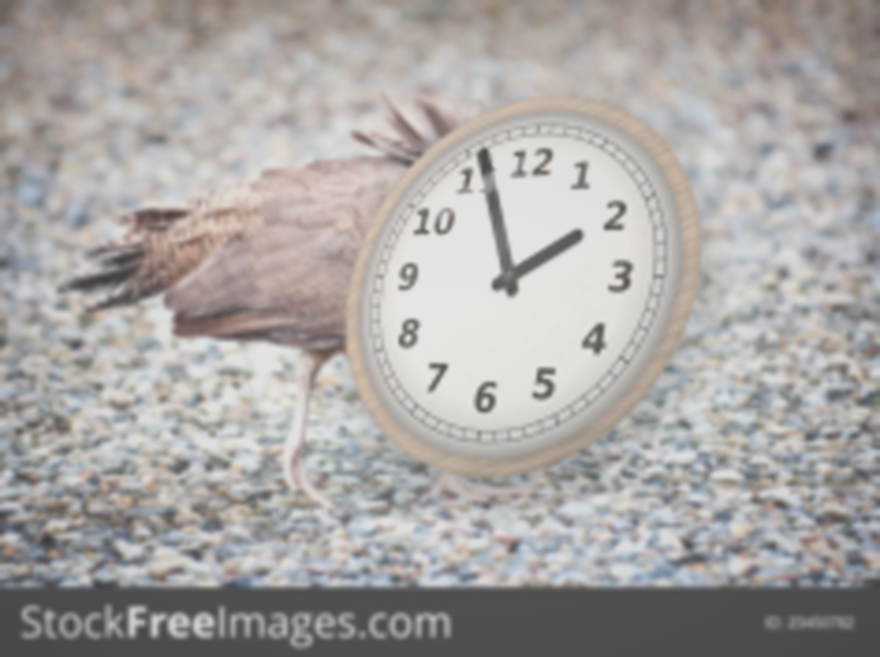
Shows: h=1 m=56
